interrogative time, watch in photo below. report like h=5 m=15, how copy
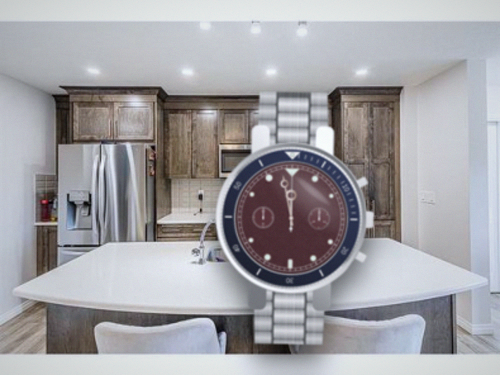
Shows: h=11 m=58
